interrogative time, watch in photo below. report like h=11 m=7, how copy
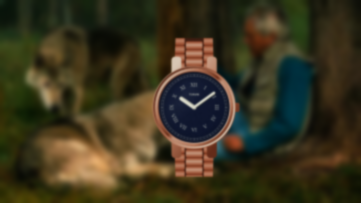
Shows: h=10 m=9
